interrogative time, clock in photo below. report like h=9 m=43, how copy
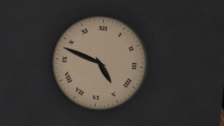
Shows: h=4 m=48
